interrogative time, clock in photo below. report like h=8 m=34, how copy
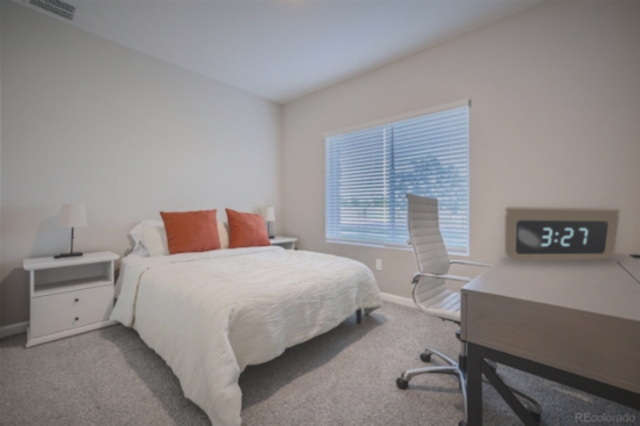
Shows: h=3 m=27
